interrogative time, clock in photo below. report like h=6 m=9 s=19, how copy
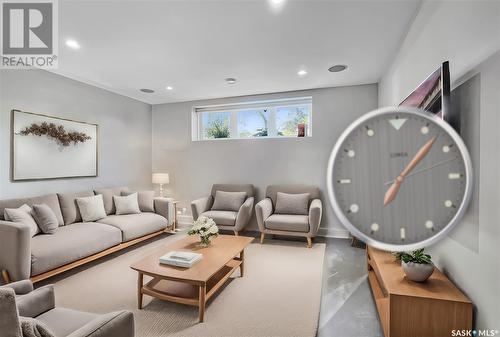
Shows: h=7 m=7 s=12
